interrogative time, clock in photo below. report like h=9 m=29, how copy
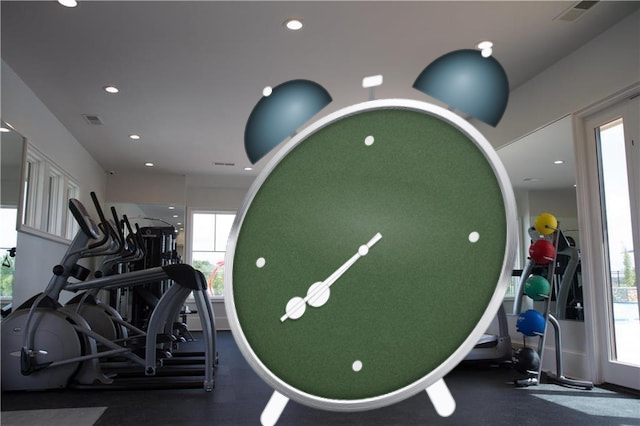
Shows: h=7 m=39
